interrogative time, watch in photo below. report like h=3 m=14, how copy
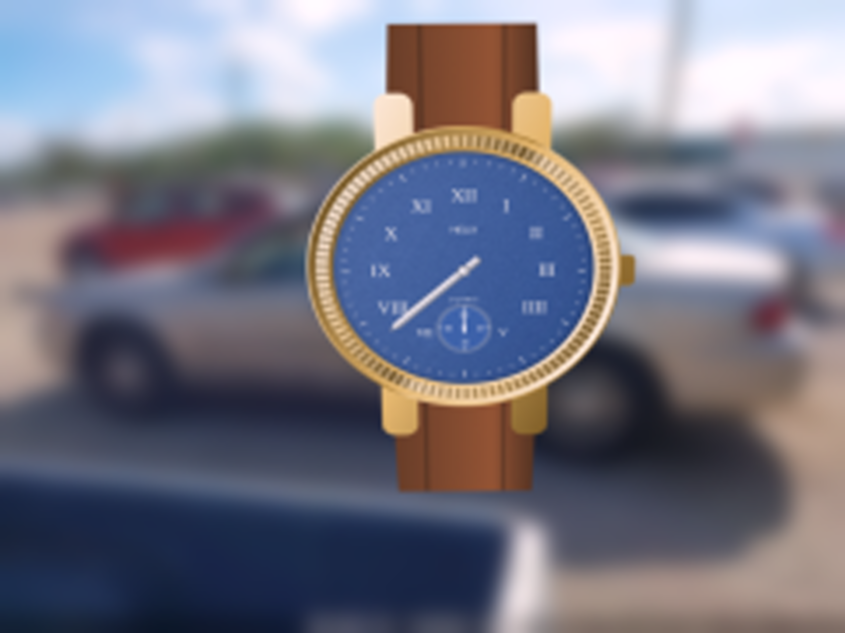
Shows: h=7 m=38
